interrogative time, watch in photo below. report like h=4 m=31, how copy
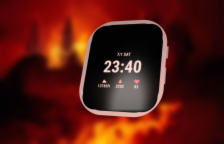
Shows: h=23 m=40
